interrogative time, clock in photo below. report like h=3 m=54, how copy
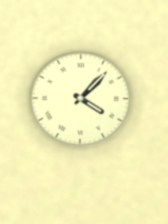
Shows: h=4 m=7
